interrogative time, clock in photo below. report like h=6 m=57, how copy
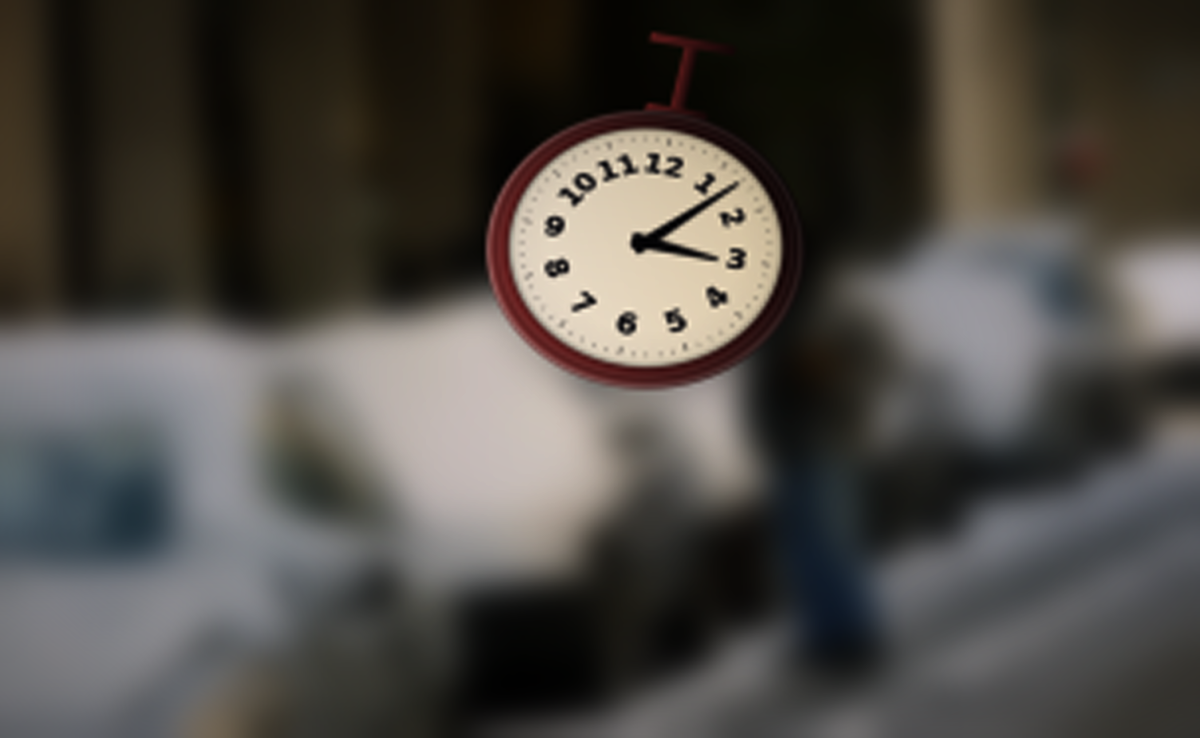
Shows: h=3 m=7
